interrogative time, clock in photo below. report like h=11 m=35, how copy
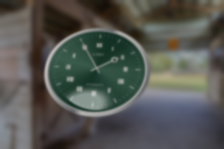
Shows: h=1 m=55
